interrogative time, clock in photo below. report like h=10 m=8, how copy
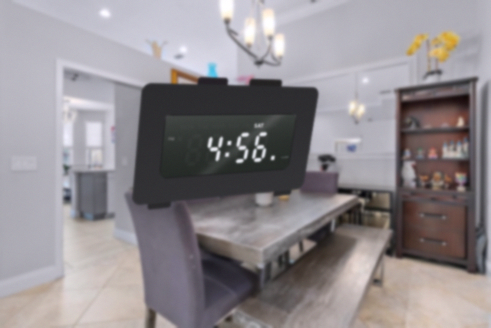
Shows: h=4 m=56
